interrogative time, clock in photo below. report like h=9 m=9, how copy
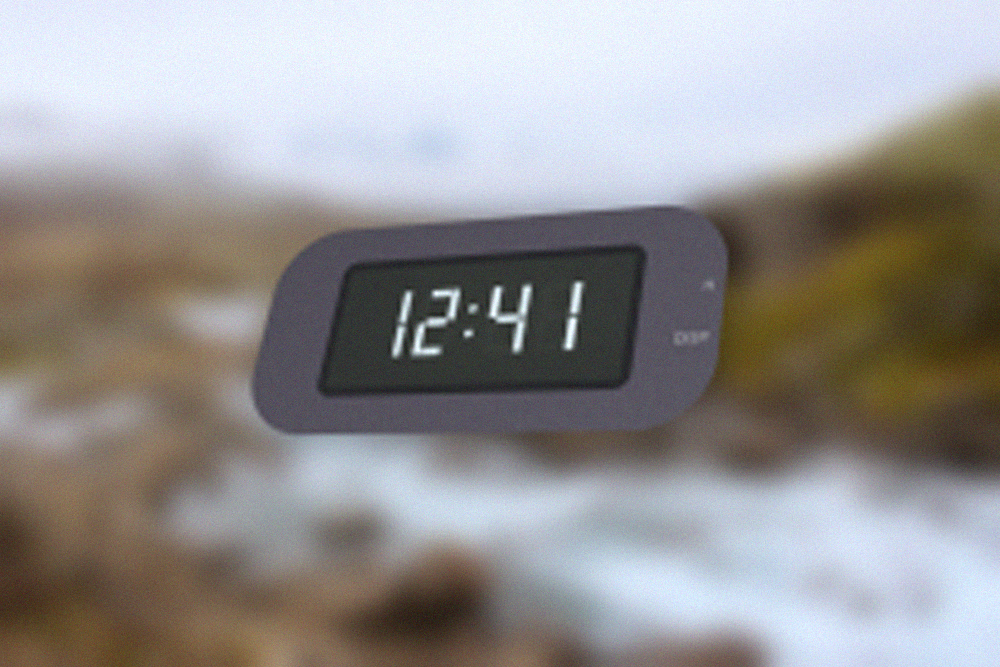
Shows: h=12 m=41
